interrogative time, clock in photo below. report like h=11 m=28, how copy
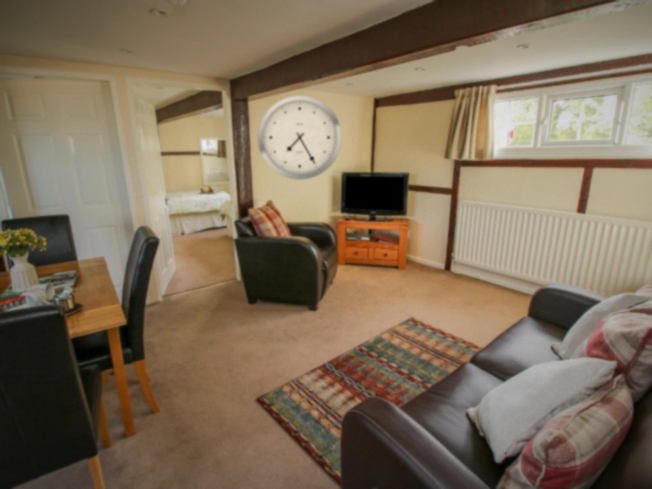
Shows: h=7 m=25
